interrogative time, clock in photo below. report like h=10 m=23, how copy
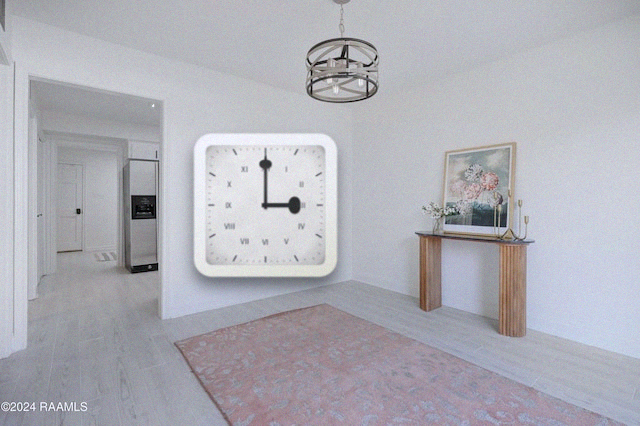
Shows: h=3 m=0
